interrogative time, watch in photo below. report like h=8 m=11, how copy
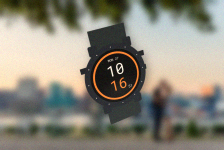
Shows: h=10 m=16
